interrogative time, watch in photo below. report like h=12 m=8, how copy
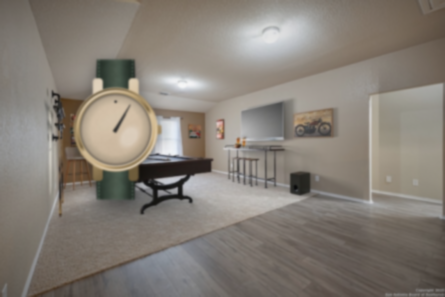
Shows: h=1 m=5
